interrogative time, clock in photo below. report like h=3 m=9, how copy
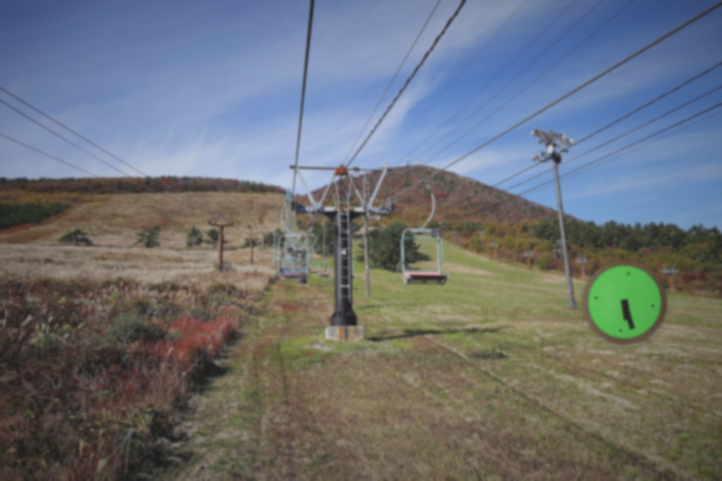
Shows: h=5 m=26
